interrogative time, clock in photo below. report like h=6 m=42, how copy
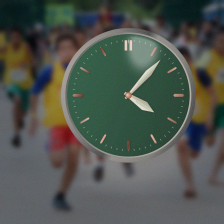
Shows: h=4 m=7
